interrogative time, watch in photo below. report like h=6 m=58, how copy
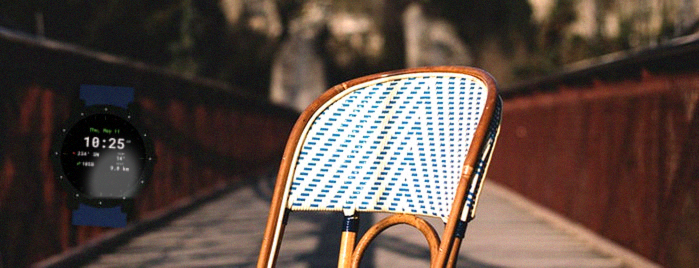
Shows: h=10 m=25
